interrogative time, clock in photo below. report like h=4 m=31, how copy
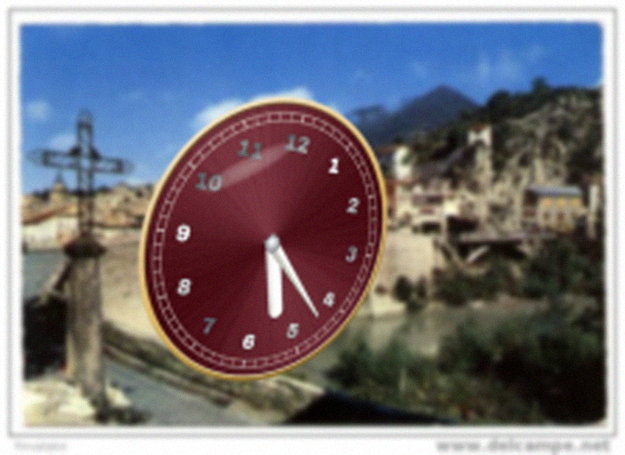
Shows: h=5 m=22
